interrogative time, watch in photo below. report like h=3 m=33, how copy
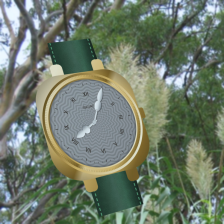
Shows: h=8 m=5
